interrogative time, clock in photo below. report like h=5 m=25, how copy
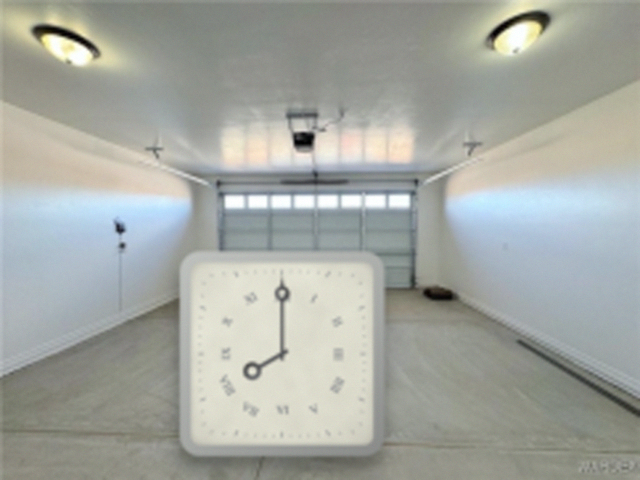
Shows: h=8 m=0
